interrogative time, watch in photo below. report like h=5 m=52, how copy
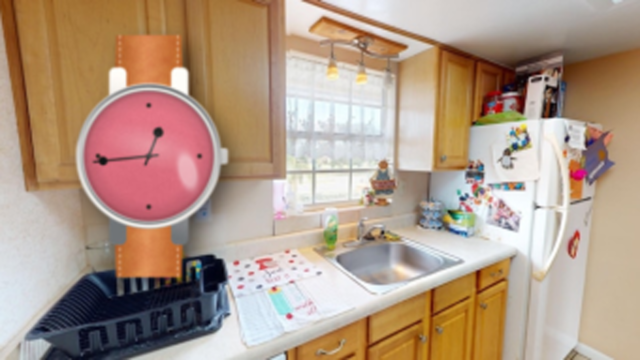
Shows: h=12 m=44
